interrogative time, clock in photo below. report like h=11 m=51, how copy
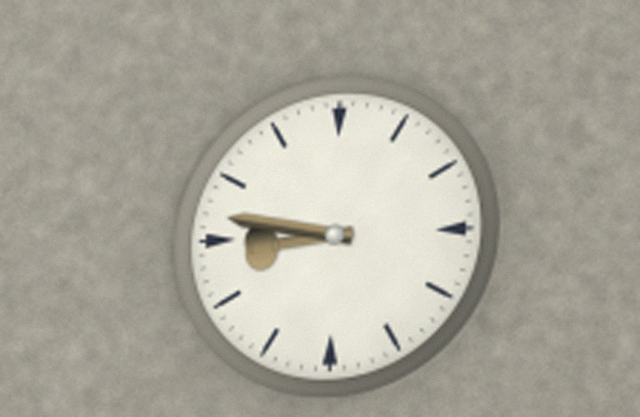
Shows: h=8 m=47
